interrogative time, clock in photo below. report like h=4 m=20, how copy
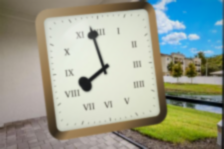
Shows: h=7 m=58
